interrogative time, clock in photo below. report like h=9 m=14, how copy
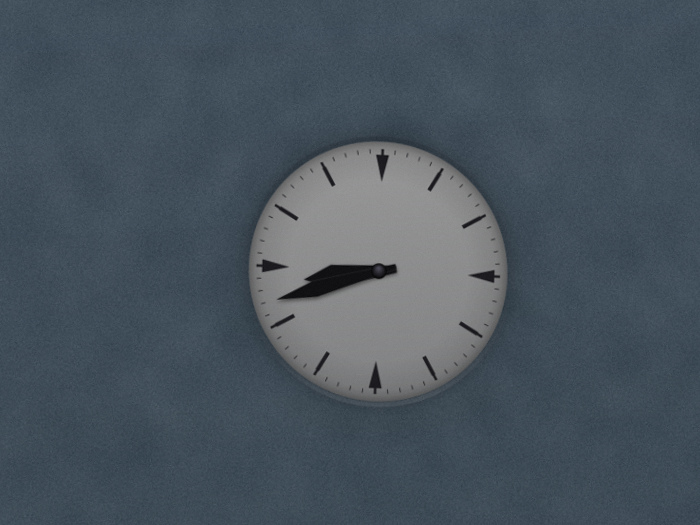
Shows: h=8 m=42
